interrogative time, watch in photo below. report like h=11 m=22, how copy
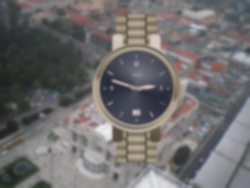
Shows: h=2 m=48
